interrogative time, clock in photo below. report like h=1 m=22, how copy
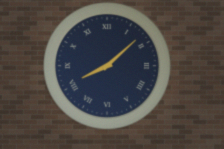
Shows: h=8 m=8
